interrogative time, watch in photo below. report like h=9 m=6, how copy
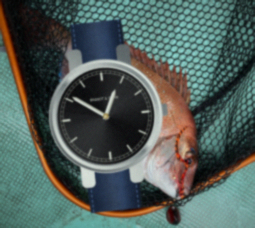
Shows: h=12 m=51
